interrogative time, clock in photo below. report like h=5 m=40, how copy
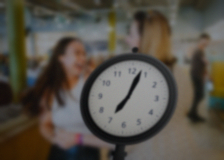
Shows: h=7 m=3
